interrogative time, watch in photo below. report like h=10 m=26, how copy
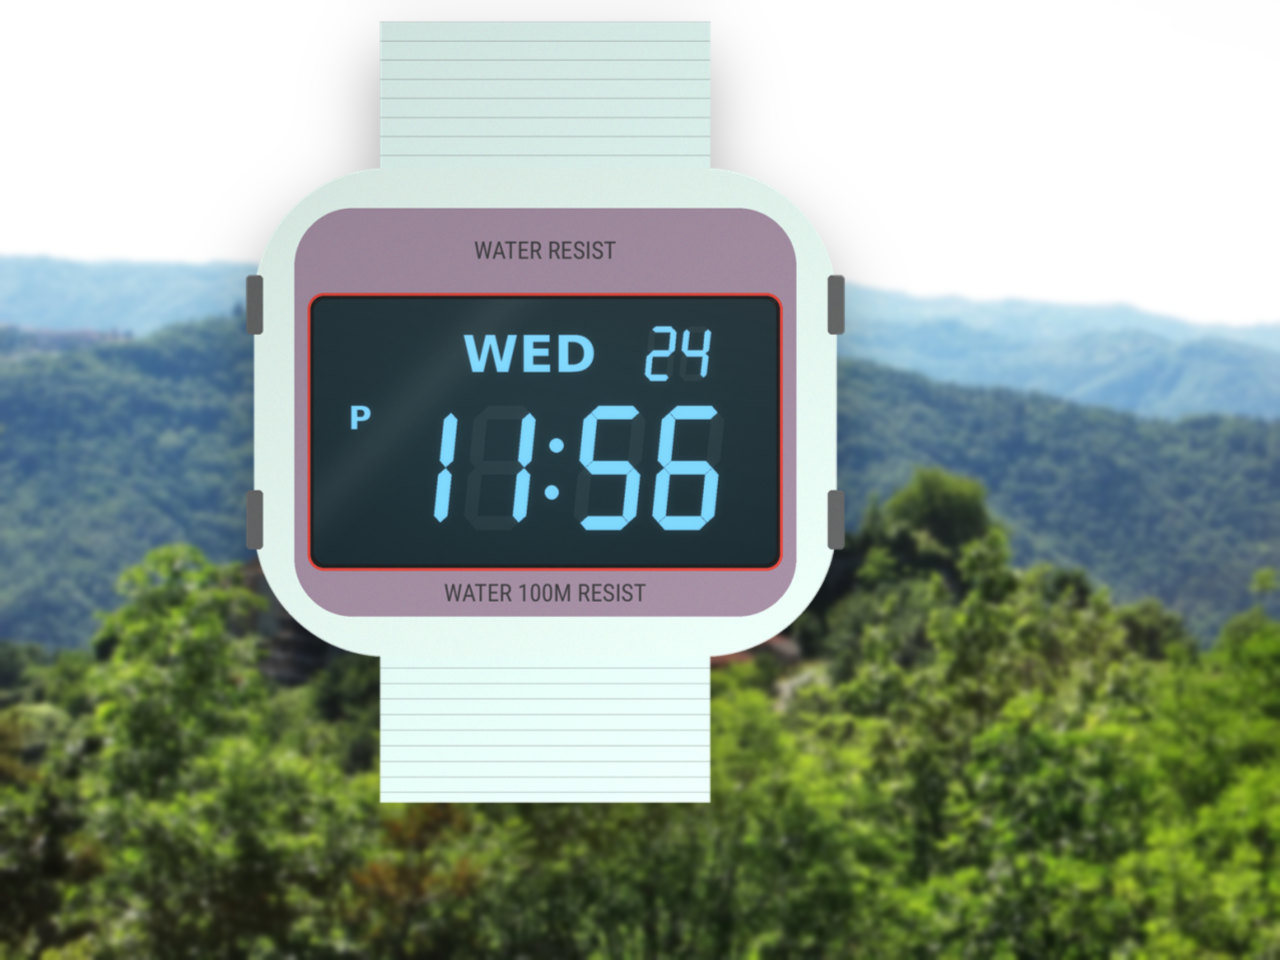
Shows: h=11 m=56
